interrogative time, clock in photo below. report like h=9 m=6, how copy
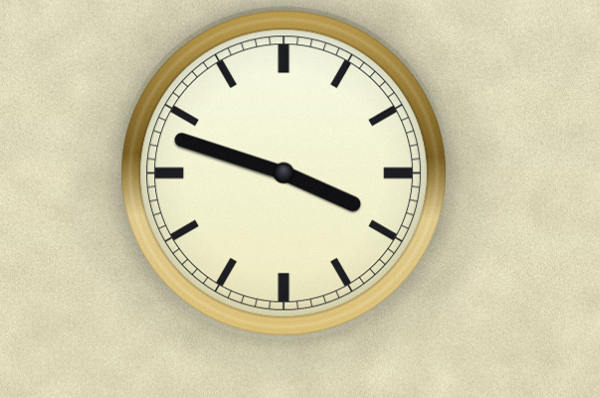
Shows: h=3 m=48
